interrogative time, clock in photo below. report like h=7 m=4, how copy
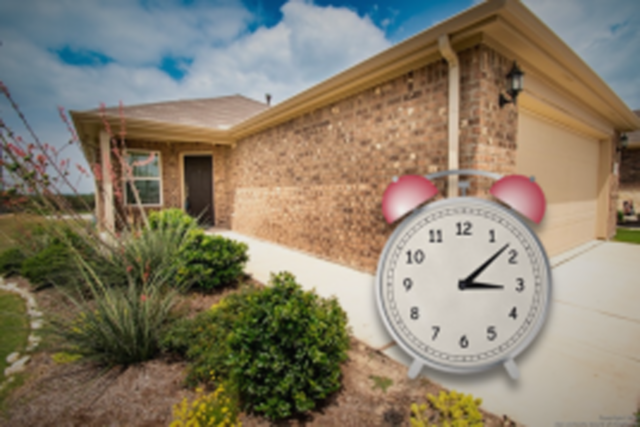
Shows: h=3 m=8
